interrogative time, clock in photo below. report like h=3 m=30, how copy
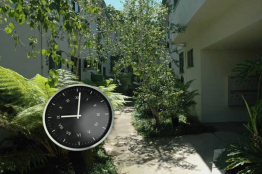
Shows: h=9 m=1
